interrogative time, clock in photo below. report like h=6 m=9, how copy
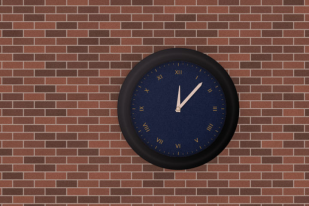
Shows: h=12 m=7
